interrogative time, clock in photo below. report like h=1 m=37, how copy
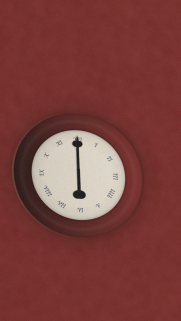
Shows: h=6 m=0
